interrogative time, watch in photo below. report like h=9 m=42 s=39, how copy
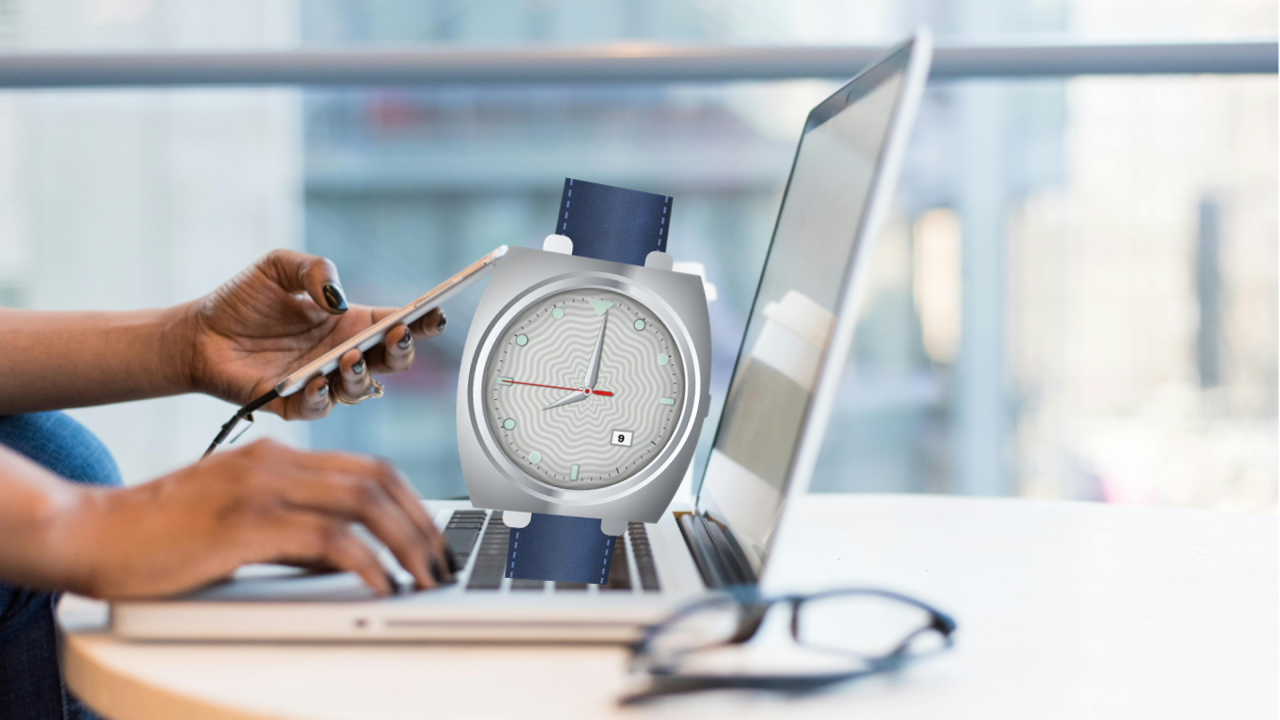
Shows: h=8 m=0 s=45
